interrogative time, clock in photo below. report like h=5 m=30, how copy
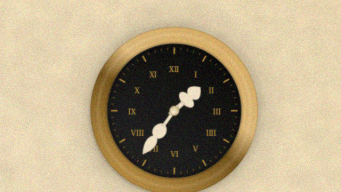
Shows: h=1 m=36
